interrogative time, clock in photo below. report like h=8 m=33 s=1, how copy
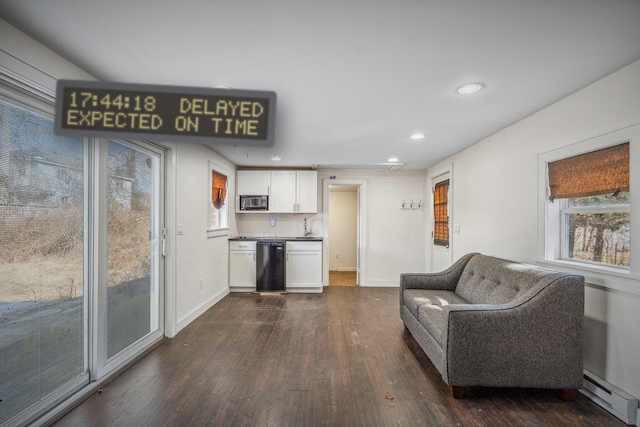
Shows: h=17 m=44 s=18
